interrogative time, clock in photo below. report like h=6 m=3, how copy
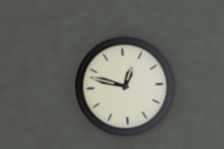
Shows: h=12 m=48
